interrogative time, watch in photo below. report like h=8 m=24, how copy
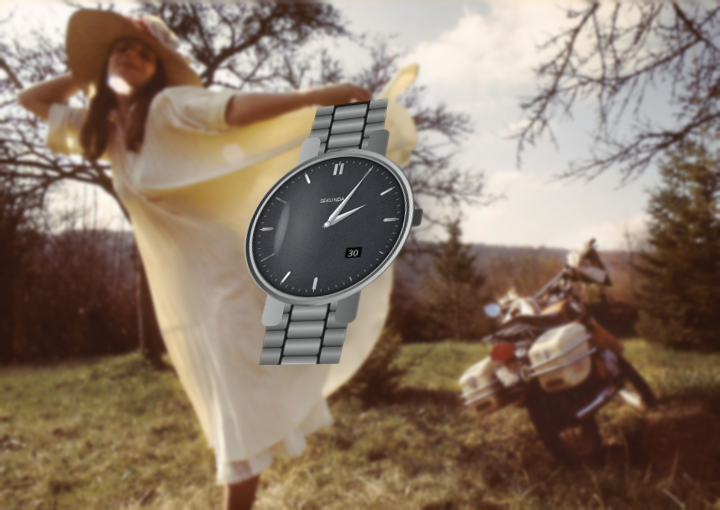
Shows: h=2 m=5
